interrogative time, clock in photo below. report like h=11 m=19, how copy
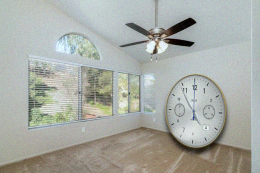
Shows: h=4 m=54
